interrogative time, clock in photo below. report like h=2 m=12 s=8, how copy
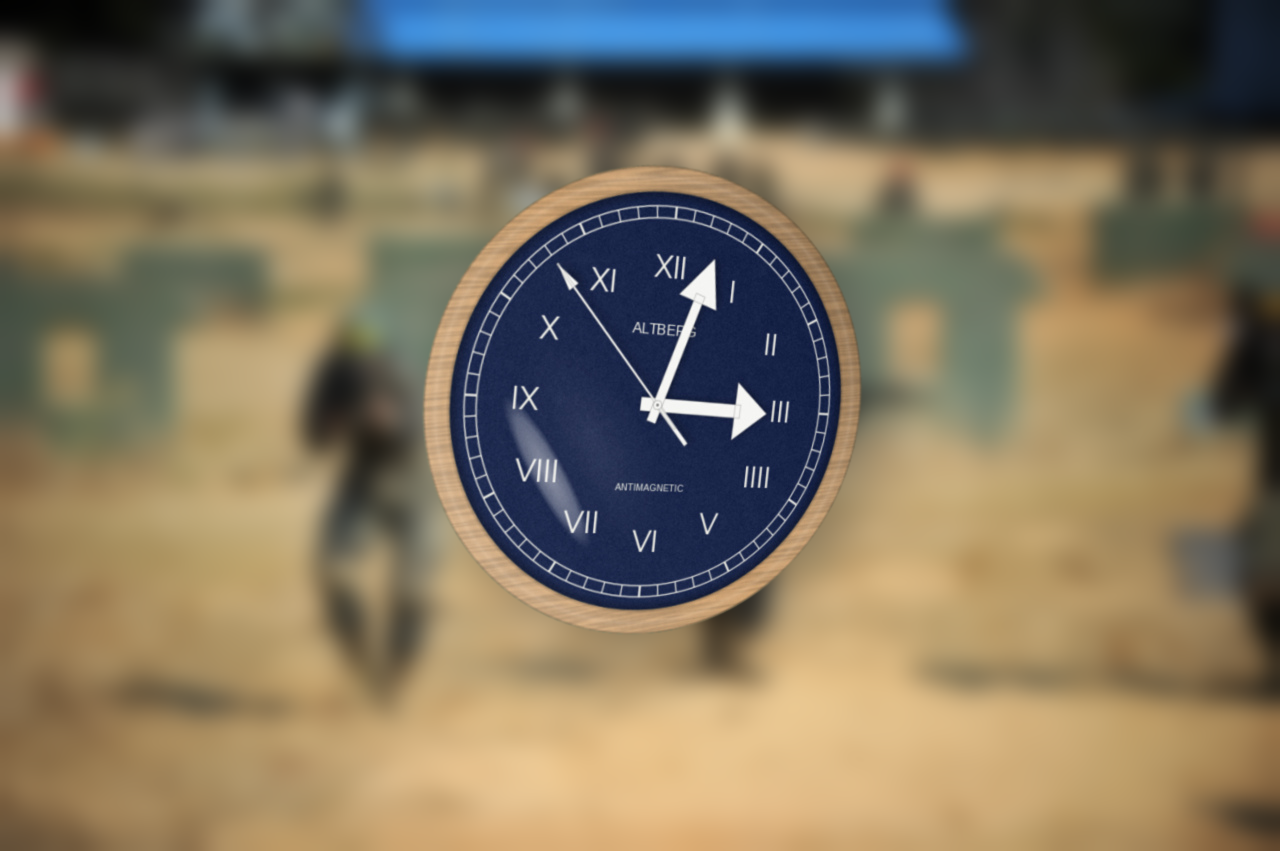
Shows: h=3 m=2 s=53
